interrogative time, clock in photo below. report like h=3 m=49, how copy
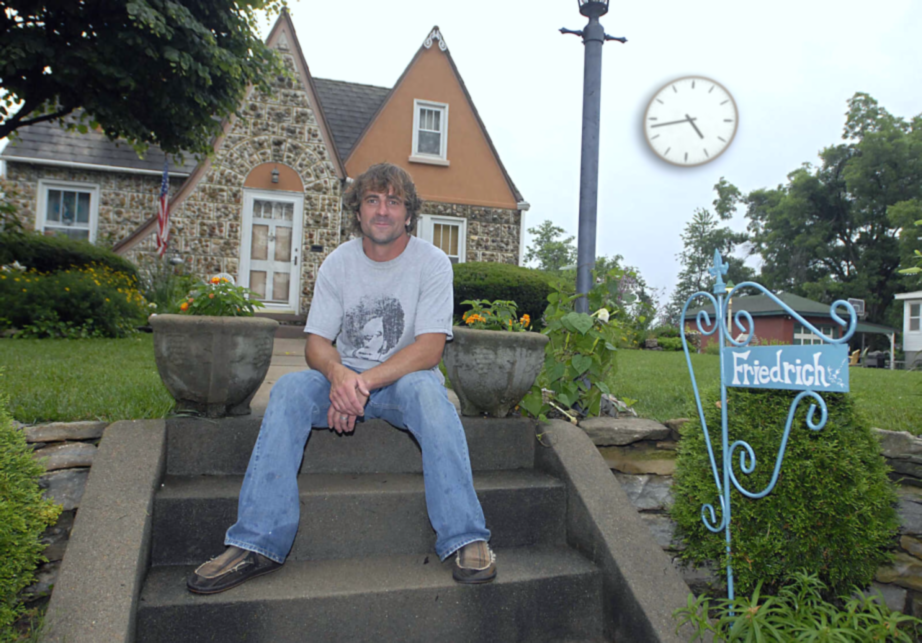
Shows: h=4 m=43
